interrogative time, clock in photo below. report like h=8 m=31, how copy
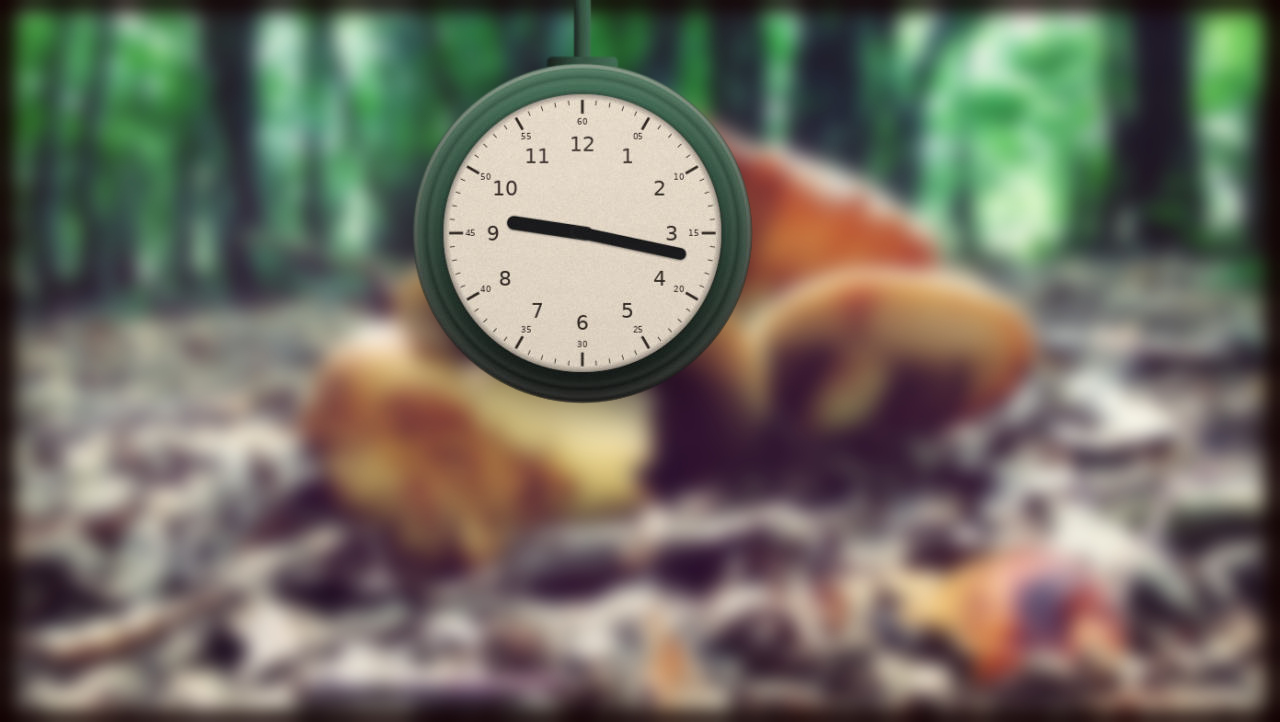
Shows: h=9 m=17
